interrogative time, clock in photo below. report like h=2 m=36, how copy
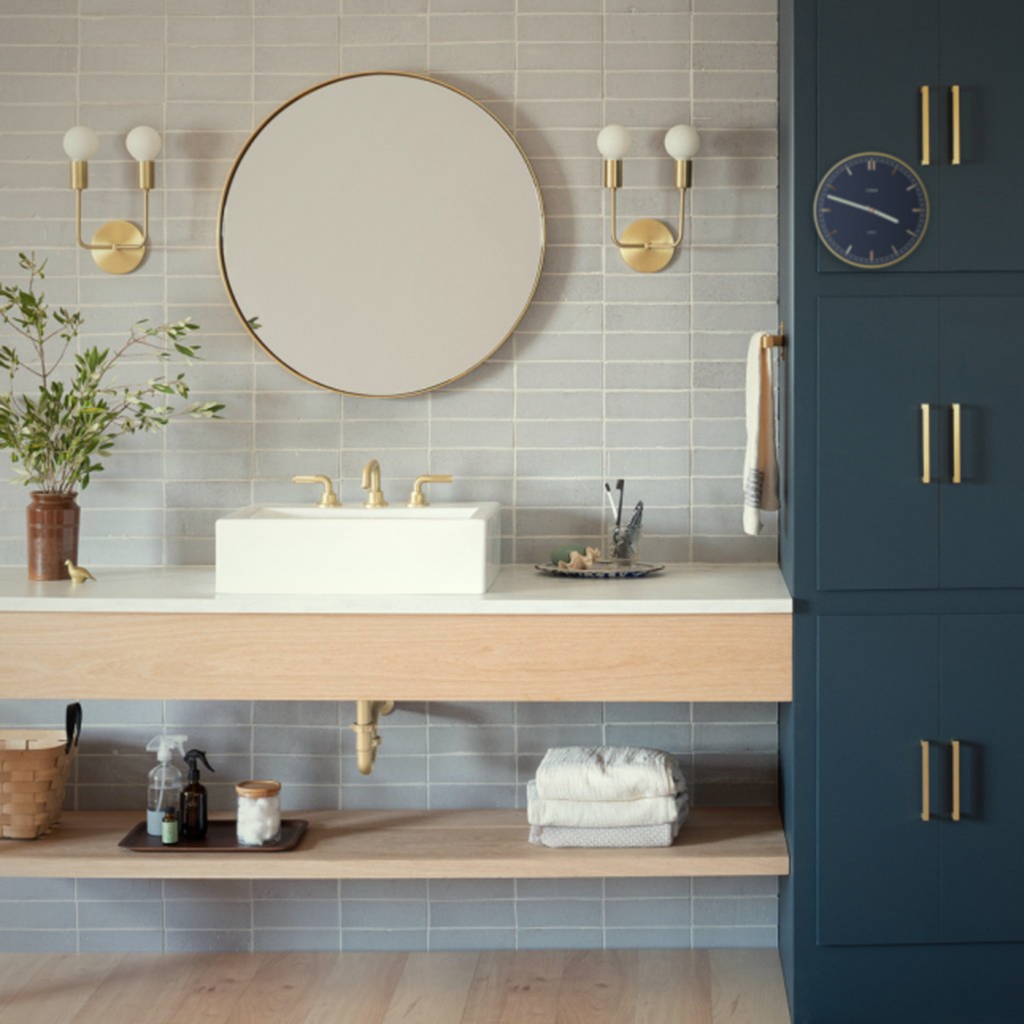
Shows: h=3 m=48
